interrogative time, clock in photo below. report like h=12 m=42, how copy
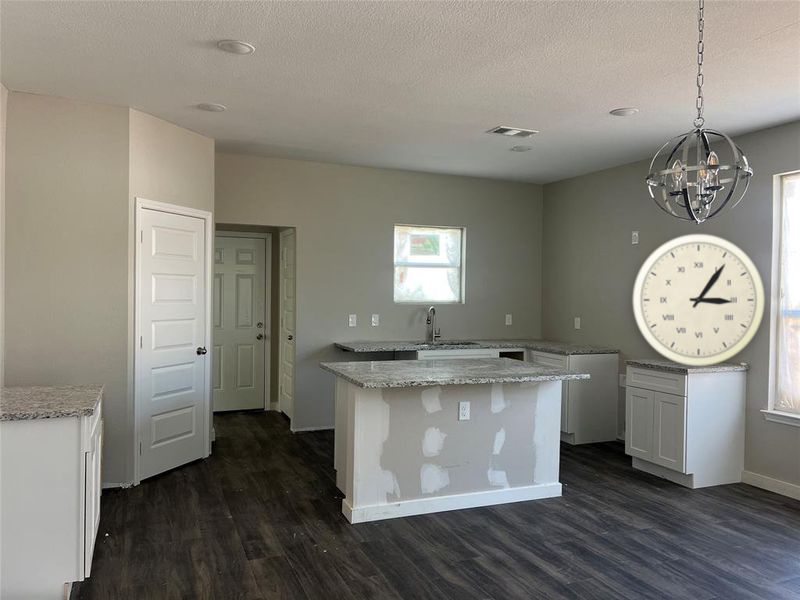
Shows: h=3 m=6
